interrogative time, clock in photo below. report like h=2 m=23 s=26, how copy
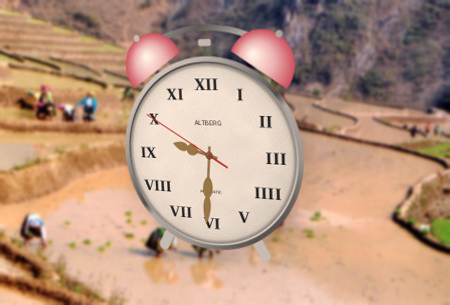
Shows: h=9 m=30 s=50
